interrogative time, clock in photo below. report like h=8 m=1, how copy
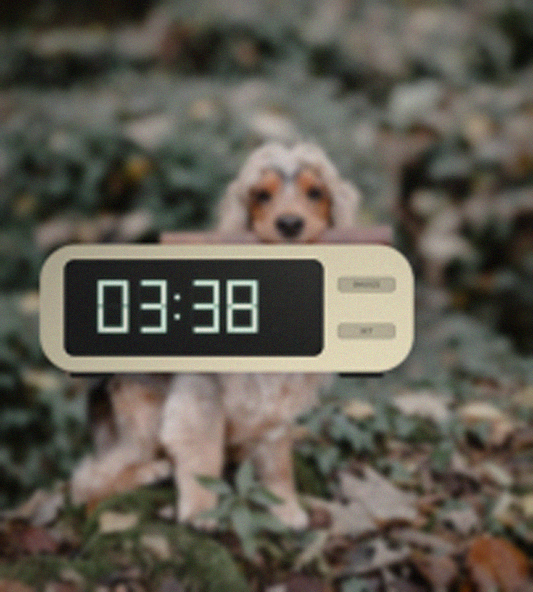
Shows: h=3 m=38
